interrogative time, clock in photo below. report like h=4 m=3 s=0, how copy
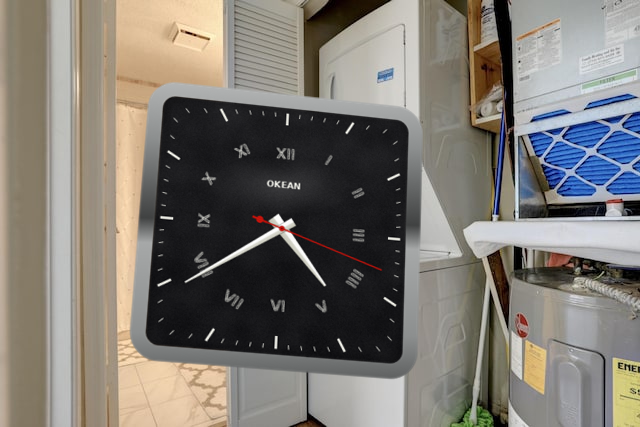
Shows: h=4 m=39 s=18
